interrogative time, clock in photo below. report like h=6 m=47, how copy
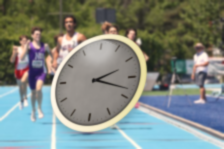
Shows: h=2 m=18
